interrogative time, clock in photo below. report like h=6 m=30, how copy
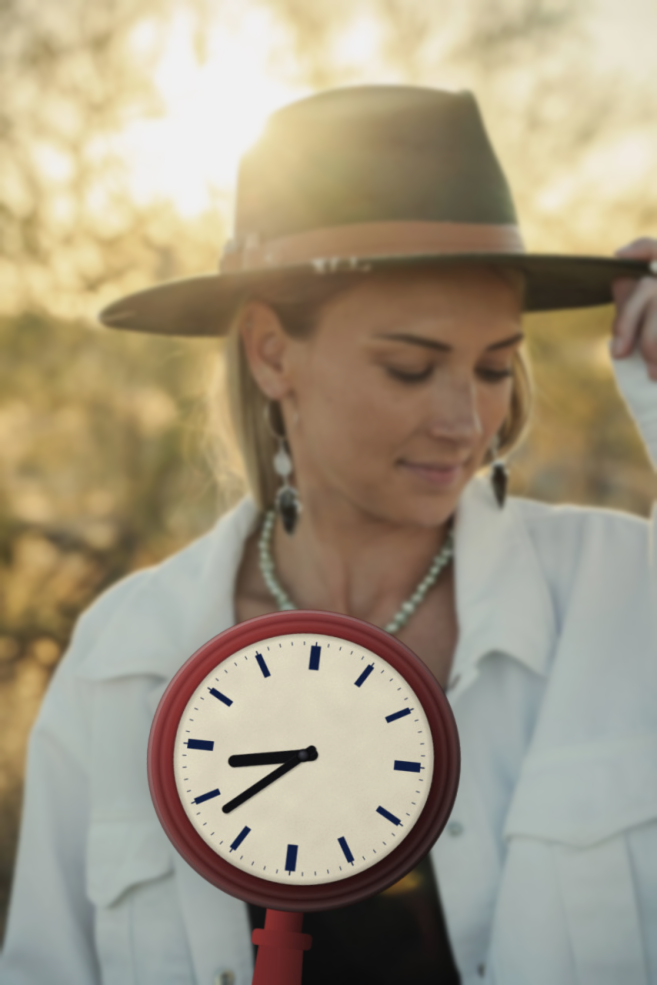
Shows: h=8 m=38
